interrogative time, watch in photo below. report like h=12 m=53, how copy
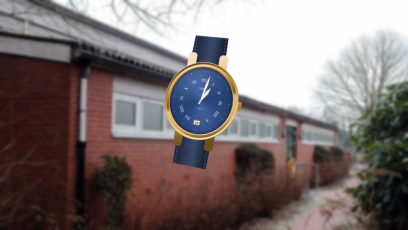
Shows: h=1 m=2
